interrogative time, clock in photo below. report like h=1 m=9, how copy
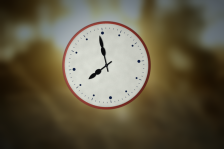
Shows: h=7 m=59
